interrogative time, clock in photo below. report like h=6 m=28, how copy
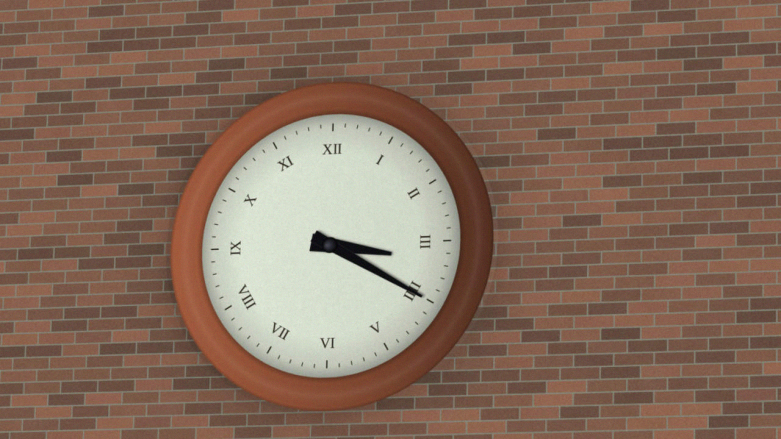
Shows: h=3 m=20
